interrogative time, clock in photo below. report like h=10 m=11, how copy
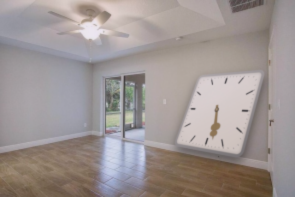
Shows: h=5 m=28
